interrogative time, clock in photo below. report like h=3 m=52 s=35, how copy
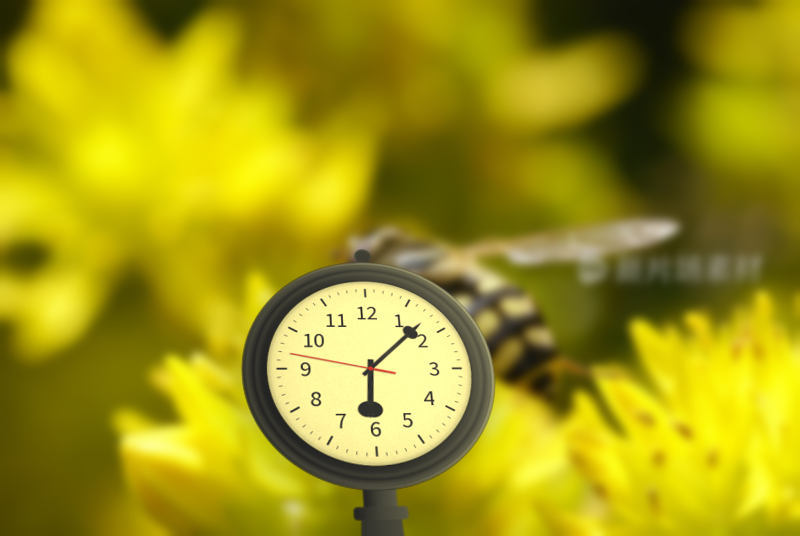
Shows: h=6 m=7 s=47
